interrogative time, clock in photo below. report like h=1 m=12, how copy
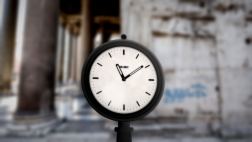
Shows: h=11 m=9
